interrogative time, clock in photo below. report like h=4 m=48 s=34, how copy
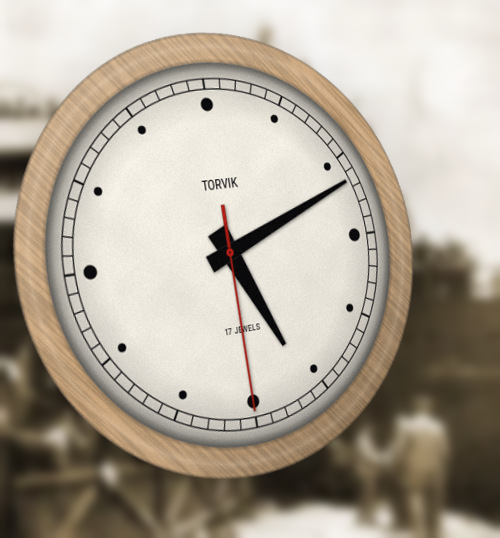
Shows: h=5 m=11 s=30
